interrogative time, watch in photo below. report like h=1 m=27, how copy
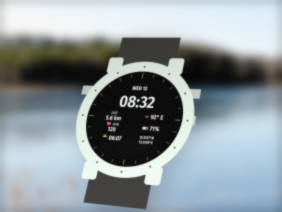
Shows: h=8 m=32
